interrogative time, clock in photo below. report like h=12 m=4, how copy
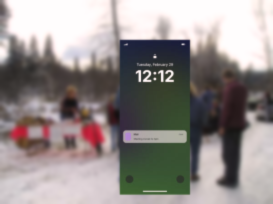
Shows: h=12 m=12
